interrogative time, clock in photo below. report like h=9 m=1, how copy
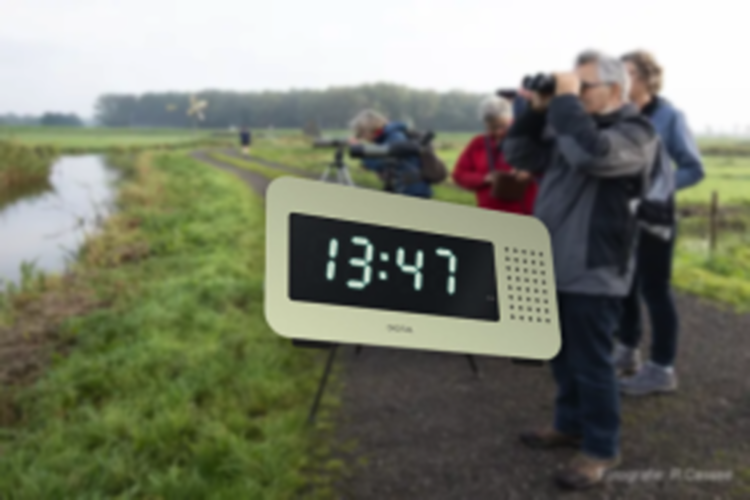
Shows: h=13 m=47
